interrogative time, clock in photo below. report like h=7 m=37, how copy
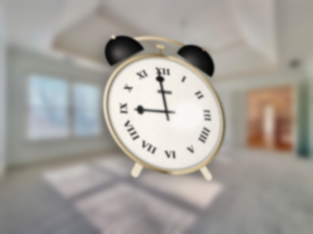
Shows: h=8 m=59
